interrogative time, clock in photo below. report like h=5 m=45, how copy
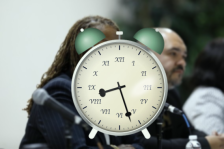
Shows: h=8 m=27
